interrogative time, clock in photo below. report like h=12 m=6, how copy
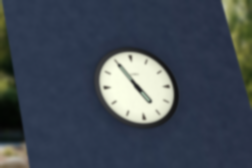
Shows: h=4 m=55
